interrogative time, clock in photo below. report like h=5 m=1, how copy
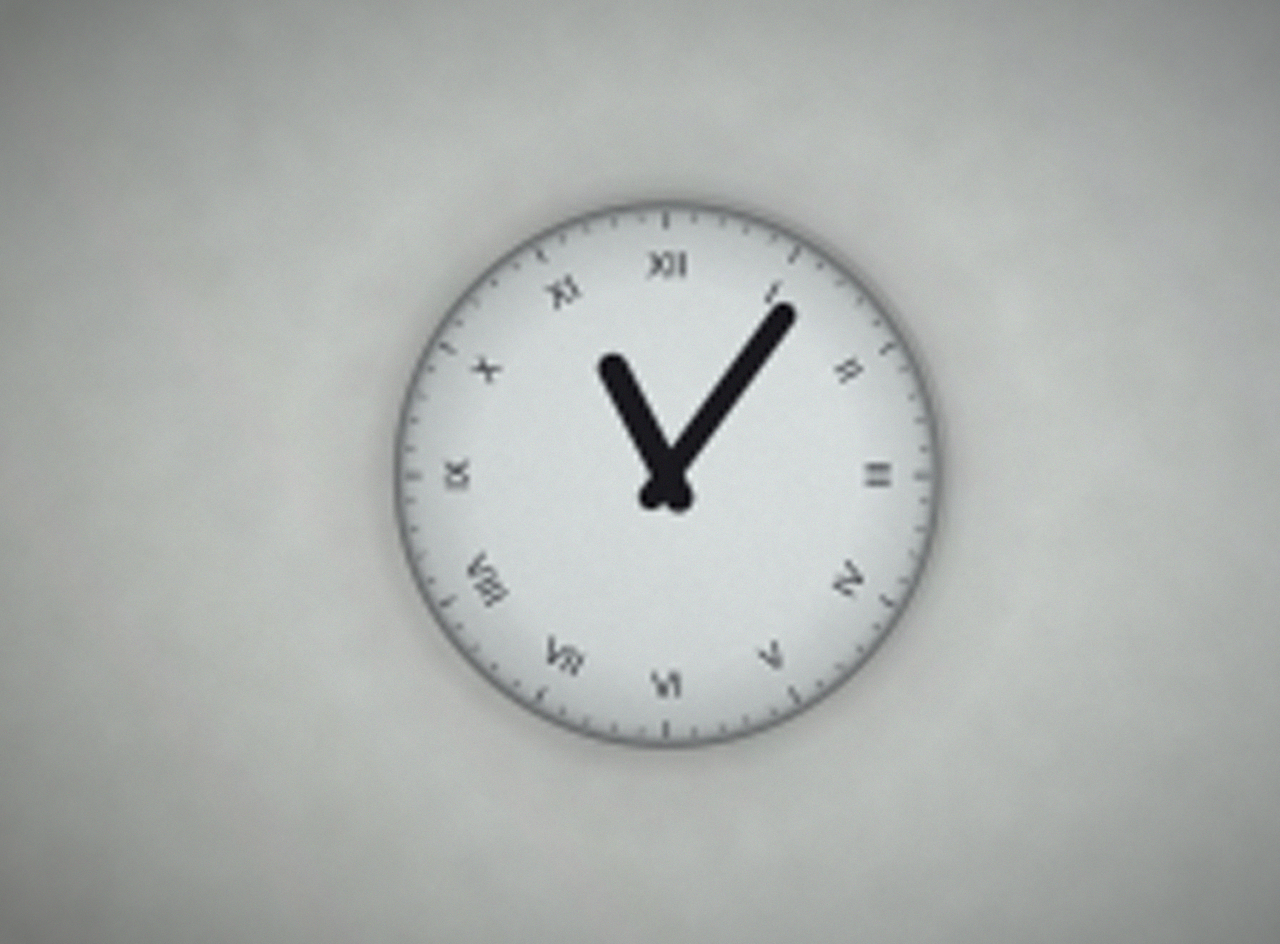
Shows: h=11 m=6
